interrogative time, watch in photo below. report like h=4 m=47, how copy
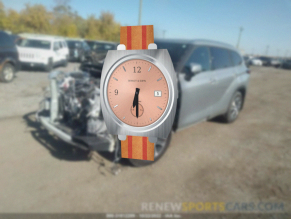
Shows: h=6 m=30
